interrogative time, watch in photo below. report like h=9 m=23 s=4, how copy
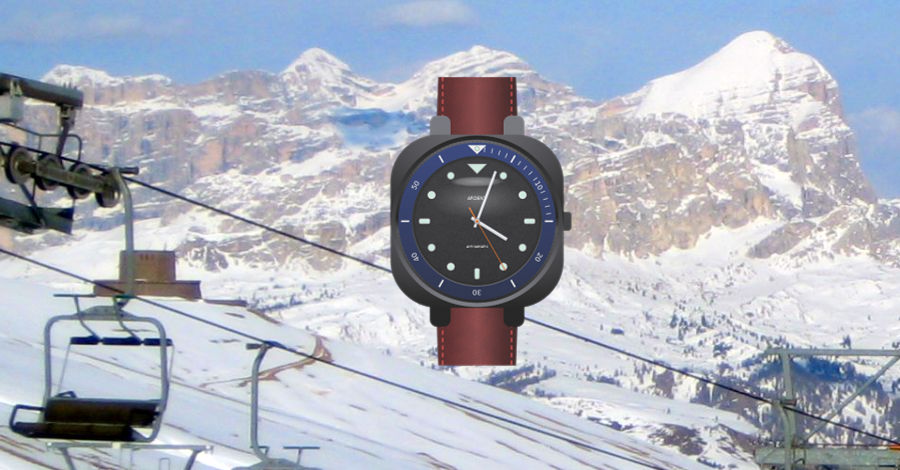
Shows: h=4 m=3 s=25
